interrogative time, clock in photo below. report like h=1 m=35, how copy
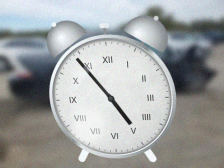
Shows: h=4 m=54
